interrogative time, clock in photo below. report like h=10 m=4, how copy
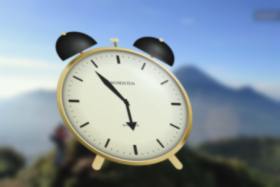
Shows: h=5 m=54
